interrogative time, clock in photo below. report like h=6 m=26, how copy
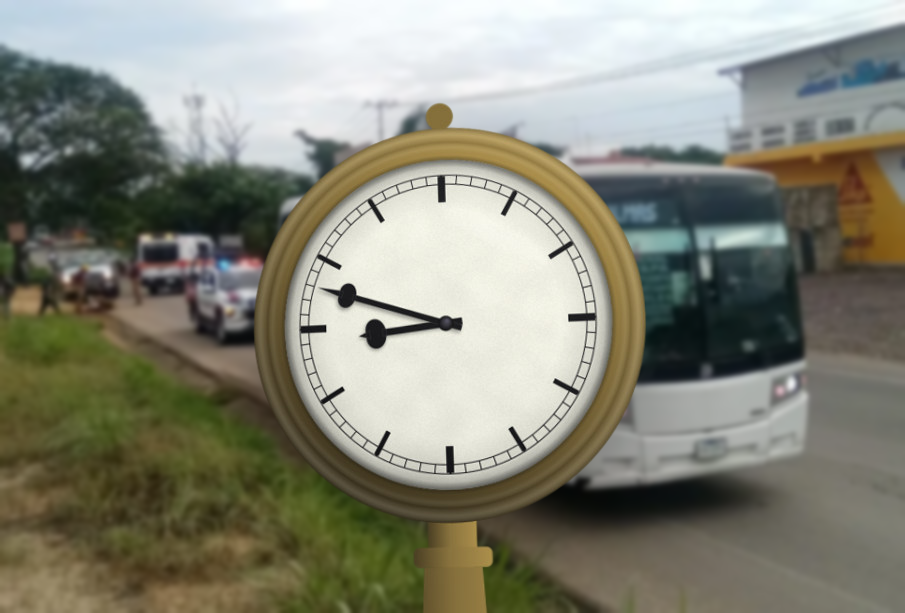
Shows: h=8 m=48
